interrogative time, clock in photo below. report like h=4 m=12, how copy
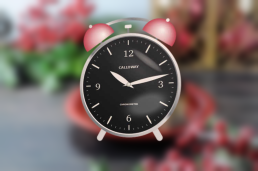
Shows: h=10 m=13
